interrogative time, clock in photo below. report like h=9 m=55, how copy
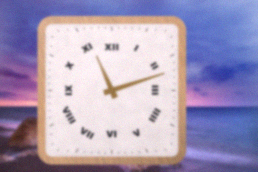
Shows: h=11 m=12
